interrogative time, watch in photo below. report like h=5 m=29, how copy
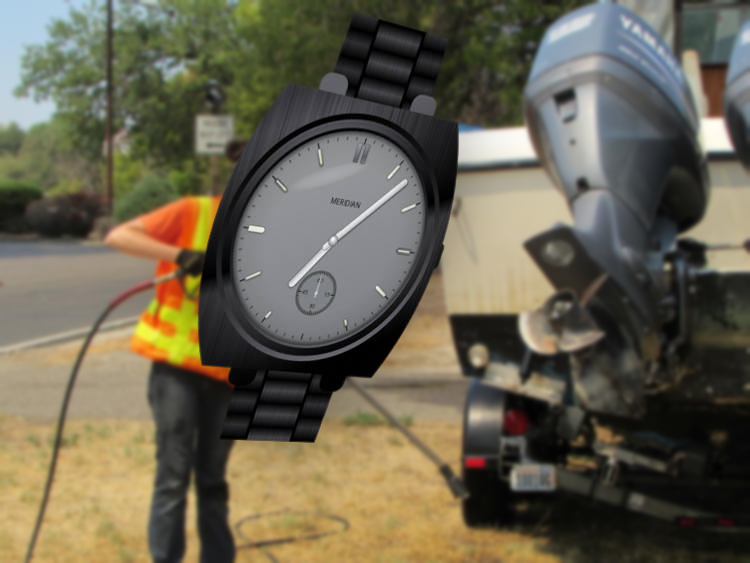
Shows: h=7 m=7
